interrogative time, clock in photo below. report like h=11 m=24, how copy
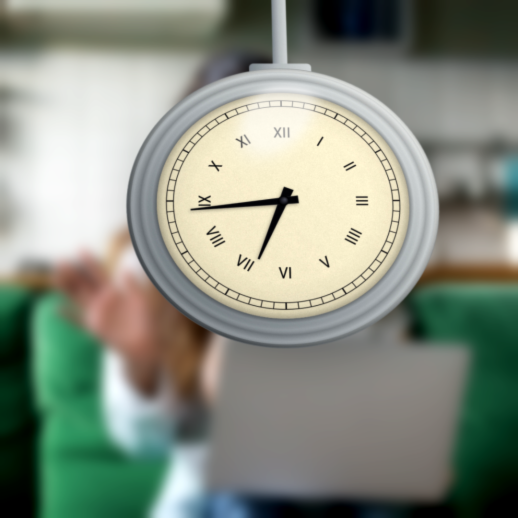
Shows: h=6 m=44
